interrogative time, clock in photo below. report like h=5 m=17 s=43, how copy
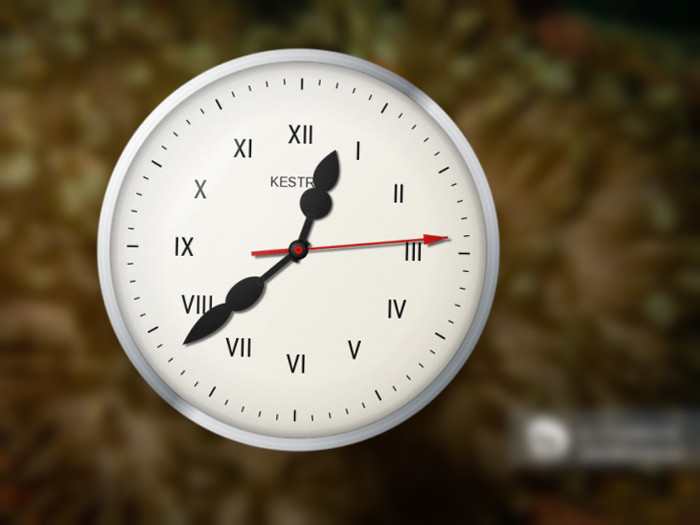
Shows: h=12 m=38 s=14
